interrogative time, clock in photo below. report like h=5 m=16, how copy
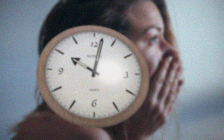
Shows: h=10 m=2
